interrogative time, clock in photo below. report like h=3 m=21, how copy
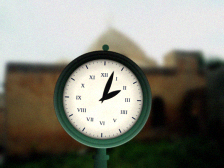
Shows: h=2 m=3
